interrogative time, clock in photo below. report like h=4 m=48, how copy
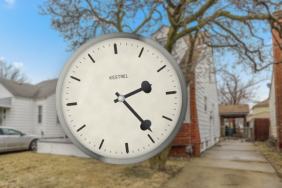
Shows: h=2 m=24
